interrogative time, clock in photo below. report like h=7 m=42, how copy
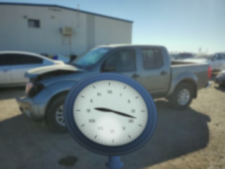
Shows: h=9 m=18
